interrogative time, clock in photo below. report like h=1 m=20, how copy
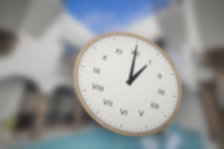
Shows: h=1 m=0
